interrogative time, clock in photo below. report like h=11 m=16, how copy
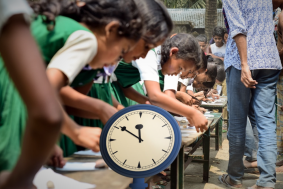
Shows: h=11 m=51
